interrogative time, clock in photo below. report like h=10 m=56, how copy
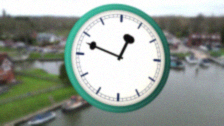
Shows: h=12 m=48
